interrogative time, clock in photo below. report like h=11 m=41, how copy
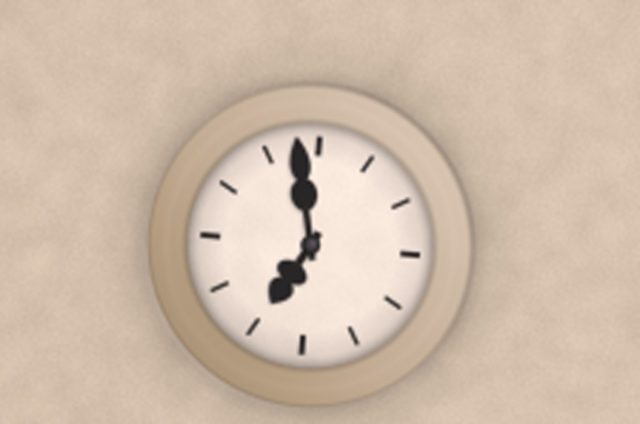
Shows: h=6 m=58
